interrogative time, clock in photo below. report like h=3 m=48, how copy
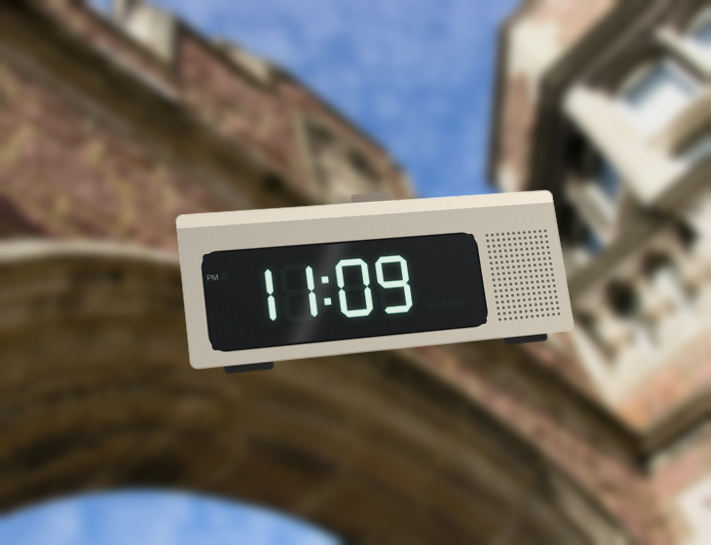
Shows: h=11 m=9
